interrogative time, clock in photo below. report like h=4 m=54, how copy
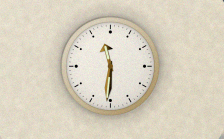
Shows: h=11 m=31
